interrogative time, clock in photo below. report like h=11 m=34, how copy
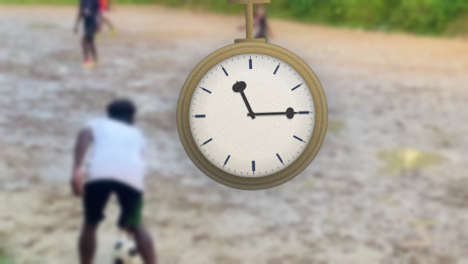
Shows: h=11 m=15
